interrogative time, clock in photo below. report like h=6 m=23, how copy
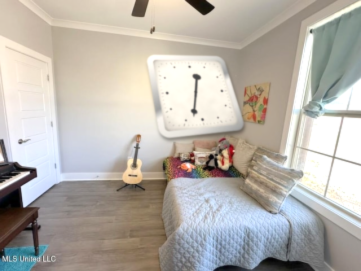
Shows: h=12 m=33
